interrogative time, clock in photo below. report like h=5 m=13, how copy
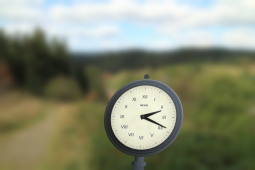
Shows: h=2 m=19
